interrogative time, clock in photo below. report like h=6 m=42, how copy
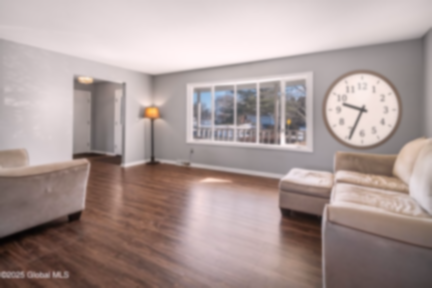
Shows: h=9 m=34
